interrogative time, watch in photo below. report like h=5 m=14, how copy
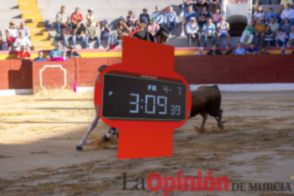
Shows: h=3 m=9
